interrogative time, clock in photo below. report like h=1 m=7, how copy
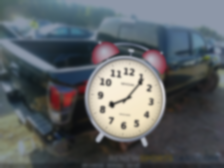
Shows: h=8 m=6
